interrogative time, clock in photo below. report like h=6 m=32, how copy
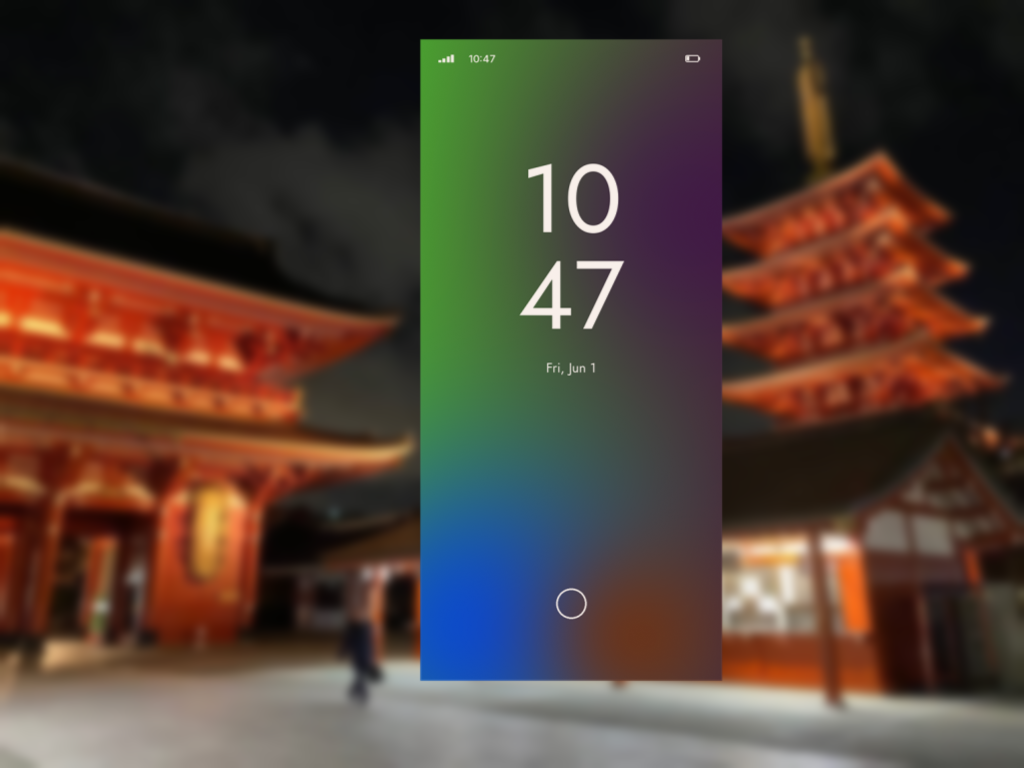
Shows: h=10 m=47
